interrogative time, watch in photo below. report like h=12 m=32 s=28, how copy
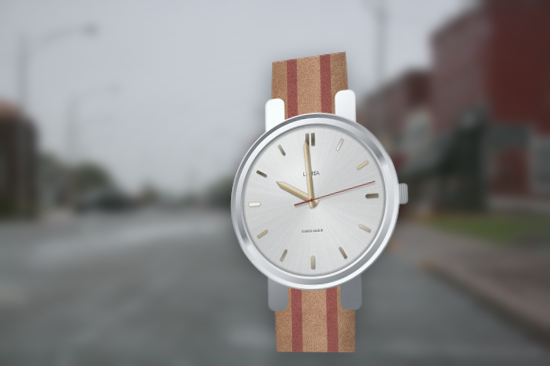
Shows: h=9 m=59 s=13
